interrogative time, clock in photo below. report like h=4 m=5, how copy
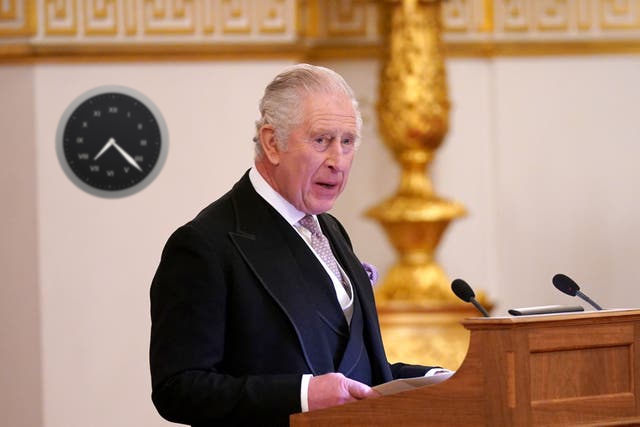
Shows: h=7 m=22
